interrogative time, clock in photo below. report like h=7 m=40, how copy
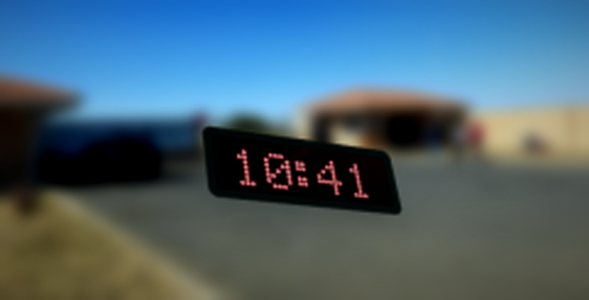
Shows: h=10 m=41
